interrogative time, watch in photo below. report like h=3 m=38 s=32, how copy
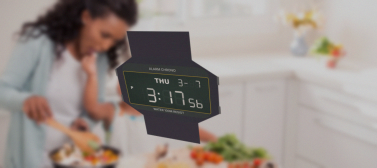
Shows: h=3 m=17 s=56
